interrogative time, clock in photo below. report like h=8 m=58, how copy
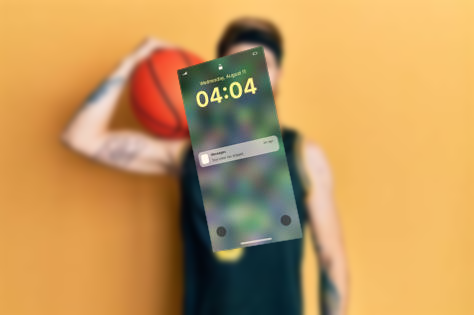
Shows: h=4 m=4
